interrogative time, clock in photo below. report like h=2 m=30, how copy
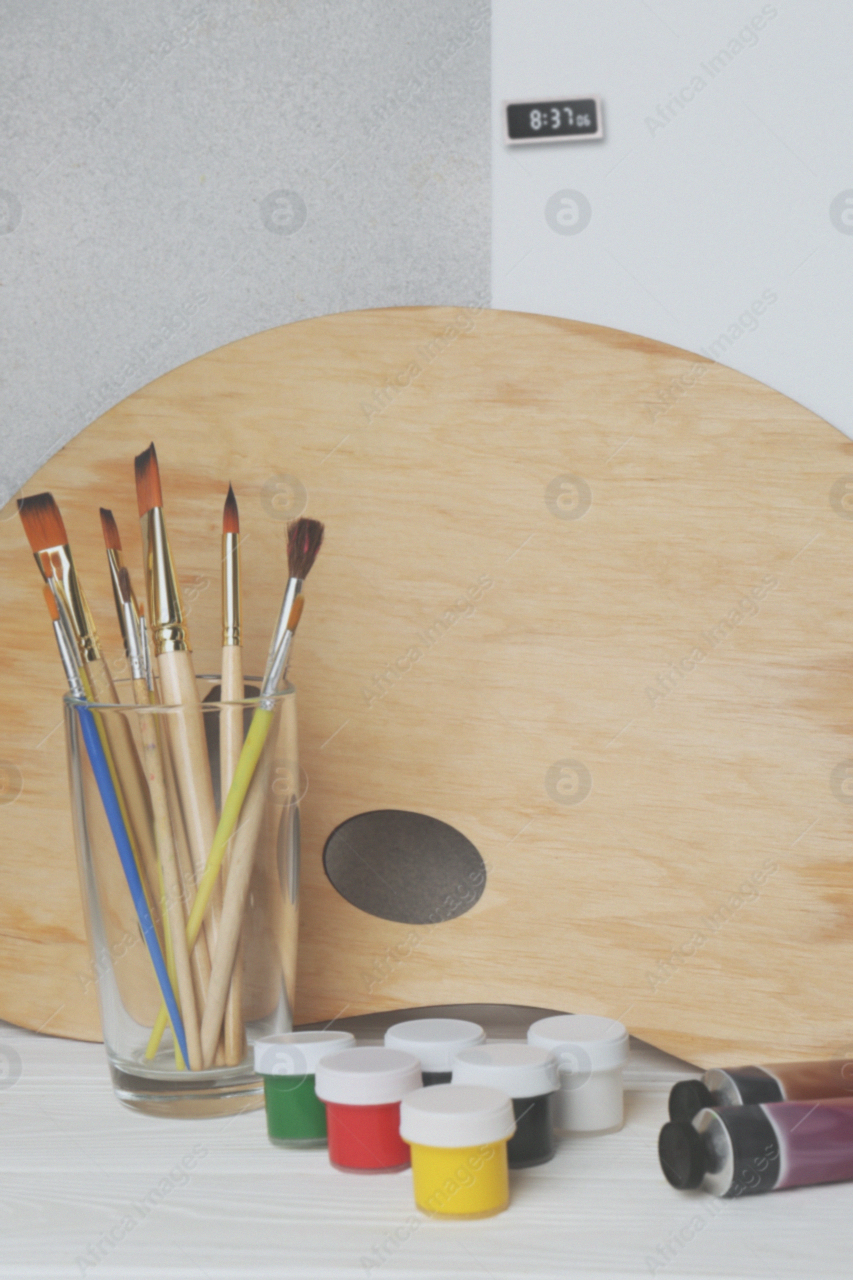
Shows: h=8 m=37
